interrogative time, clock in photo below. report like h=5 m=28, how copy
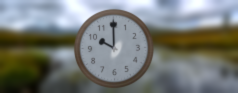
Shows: h=10 m=0
